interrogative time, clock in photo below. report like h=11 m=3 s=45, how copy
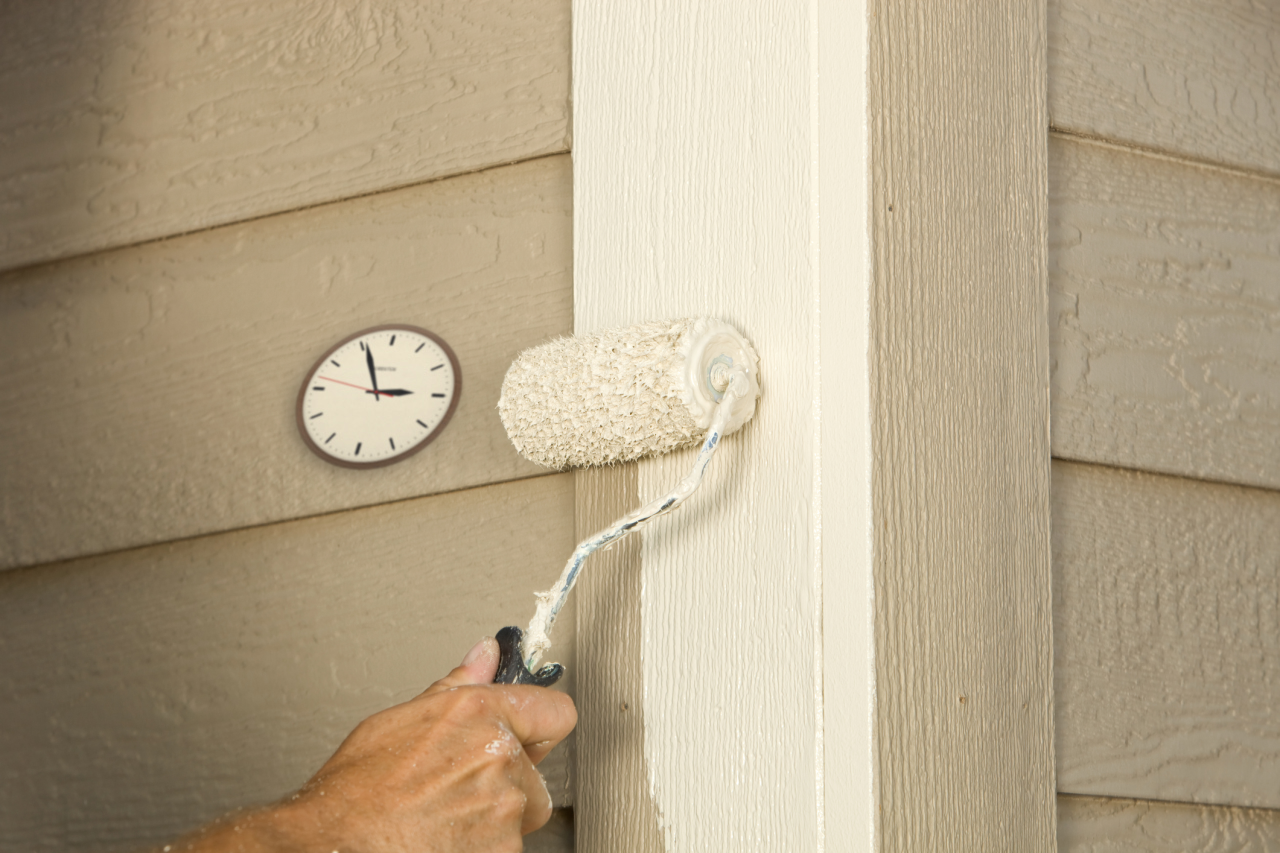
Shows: h=2 m=55 s=47
